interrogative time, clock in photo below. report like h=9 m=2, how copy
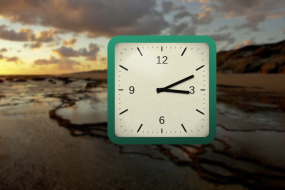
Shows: h=3 m=11
